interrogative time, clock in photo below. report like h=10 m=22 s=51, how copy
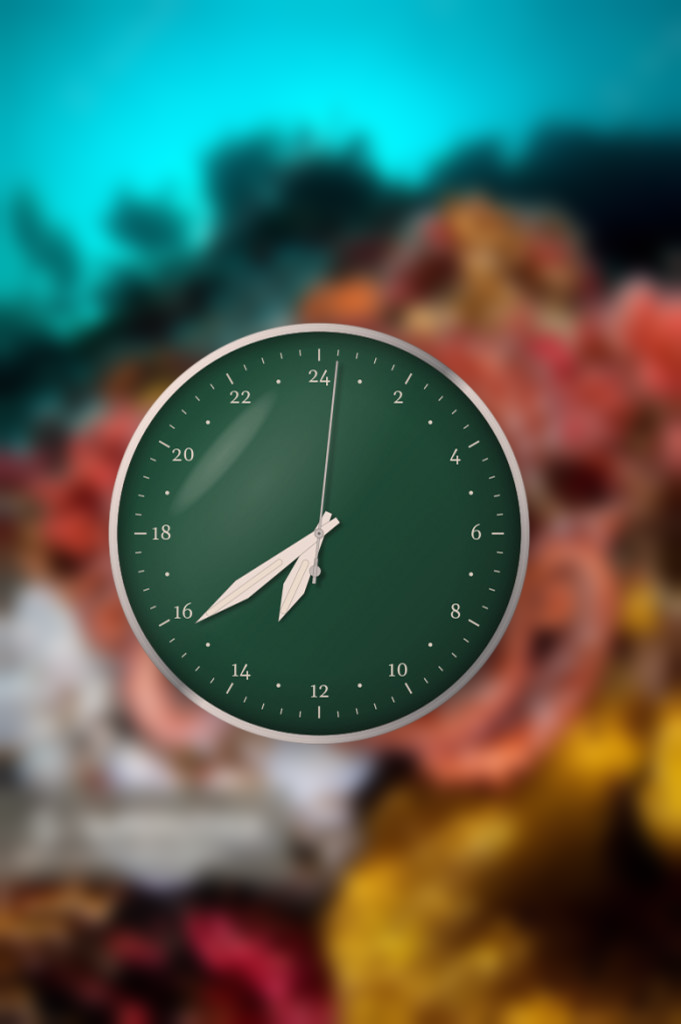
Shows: h=13 m=39 s=1
